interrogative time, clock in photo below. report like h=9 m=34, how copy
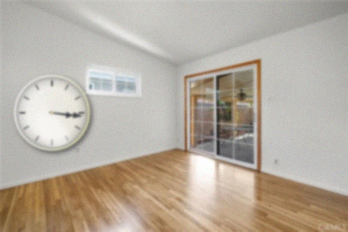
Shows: h=3 m=16
